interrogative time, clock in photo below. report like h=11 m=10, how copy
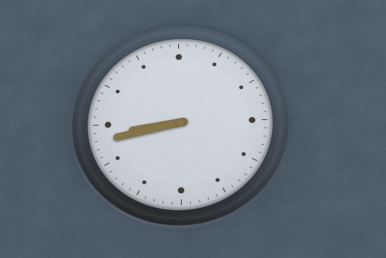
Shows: h=8 m=43
